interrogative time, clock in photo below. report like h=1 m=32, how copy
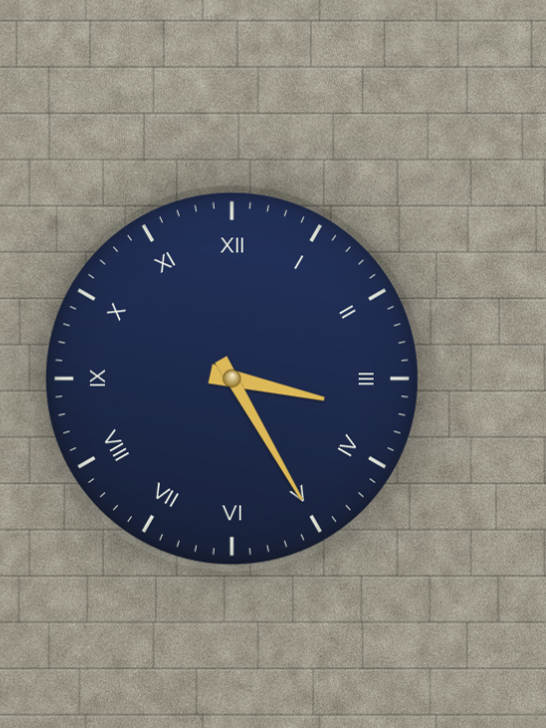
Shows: h=3 m=25
